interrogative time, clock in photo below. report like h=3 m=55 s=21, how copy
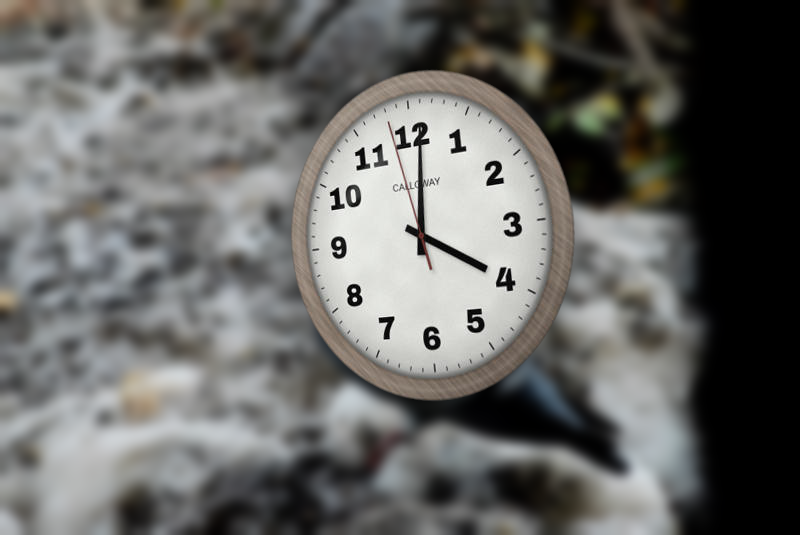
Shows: h=4 m=0 s=58
